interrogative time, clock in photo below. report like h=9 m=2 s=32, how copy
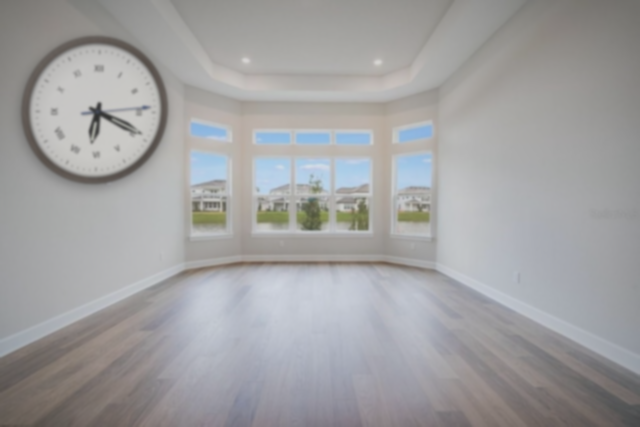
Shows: h=6 m=19 s=14
